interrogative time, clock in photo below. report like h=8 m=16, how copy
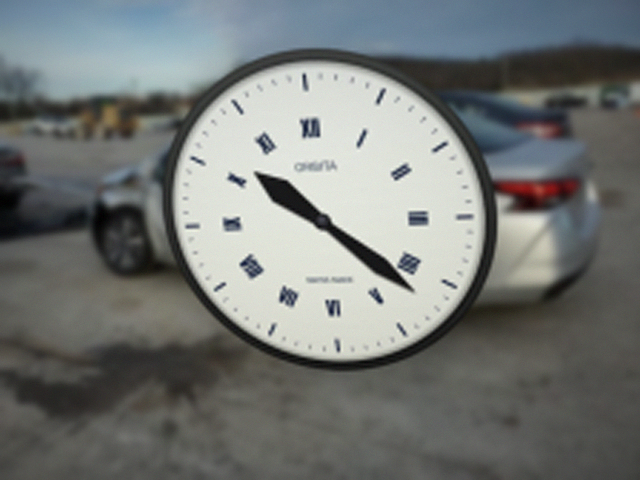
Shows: h=10 m=22
